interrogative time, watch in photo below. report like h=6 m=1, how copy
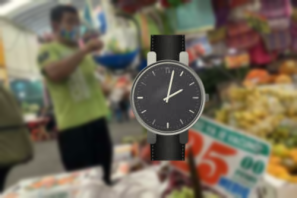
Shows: h=2 m=2
